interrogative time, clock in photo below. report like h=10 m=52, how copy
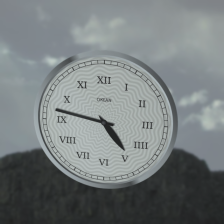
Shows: h=4 m=47
